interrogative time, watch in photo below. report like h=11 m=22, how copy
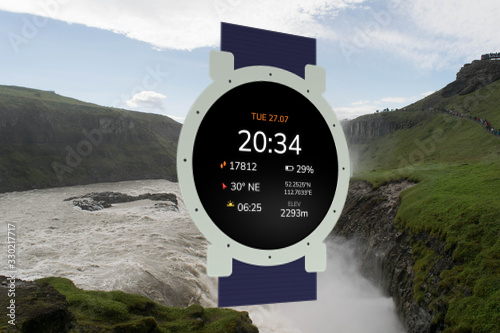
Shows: h=20 m=34
